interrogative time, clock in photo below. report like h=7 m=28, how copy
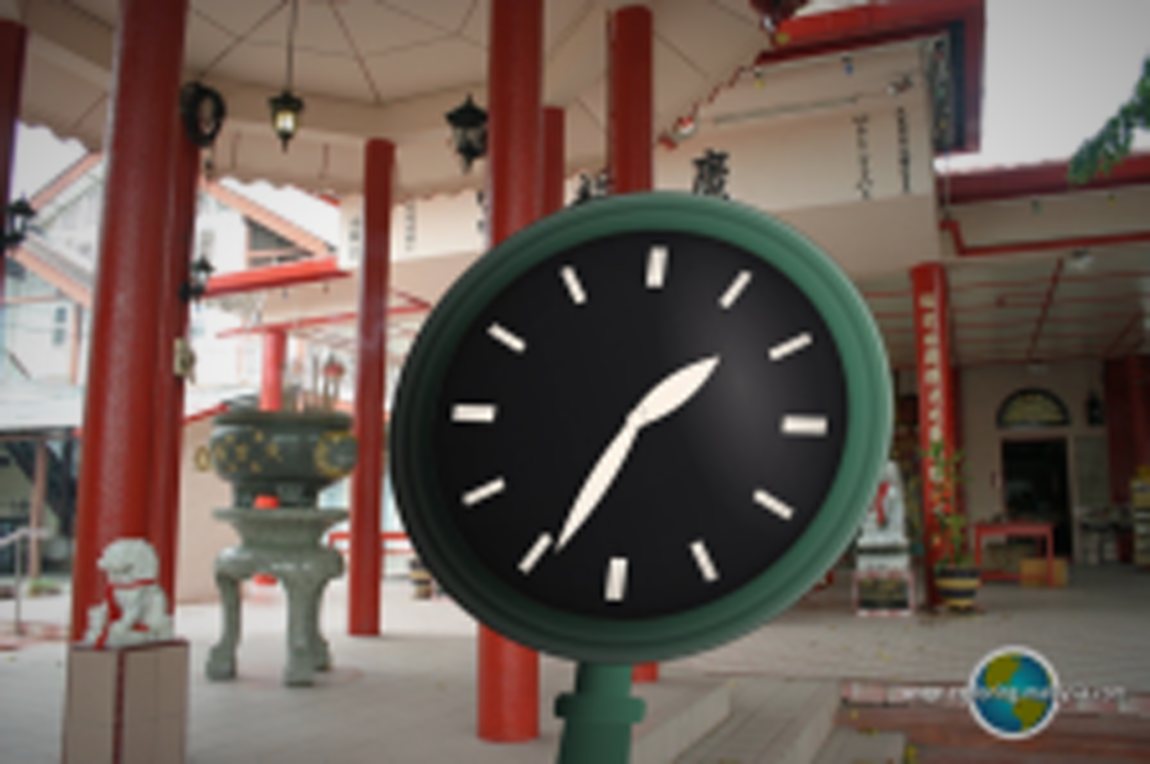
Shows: h=1 m=34
